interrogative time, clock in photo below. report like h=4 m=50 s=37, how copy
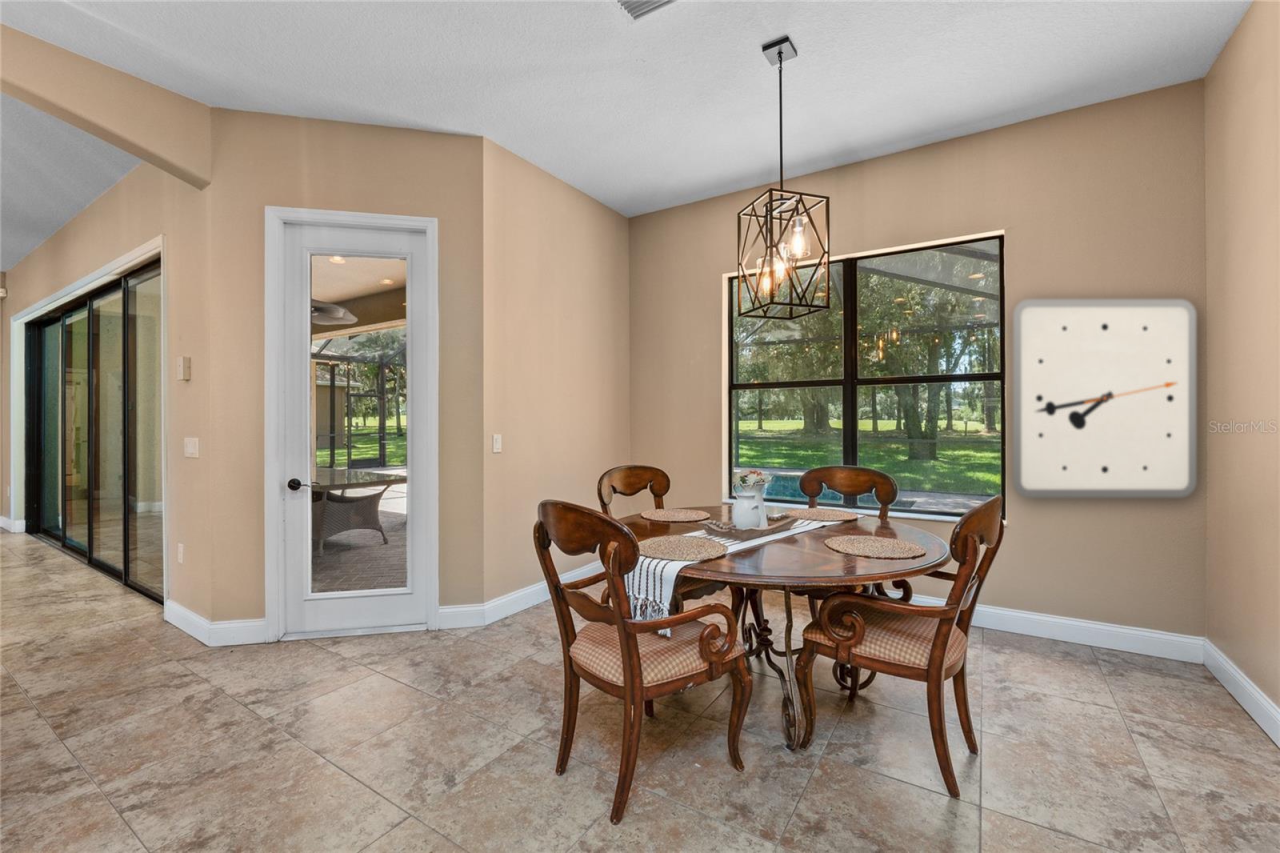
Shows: h=7 m=43 s=13
